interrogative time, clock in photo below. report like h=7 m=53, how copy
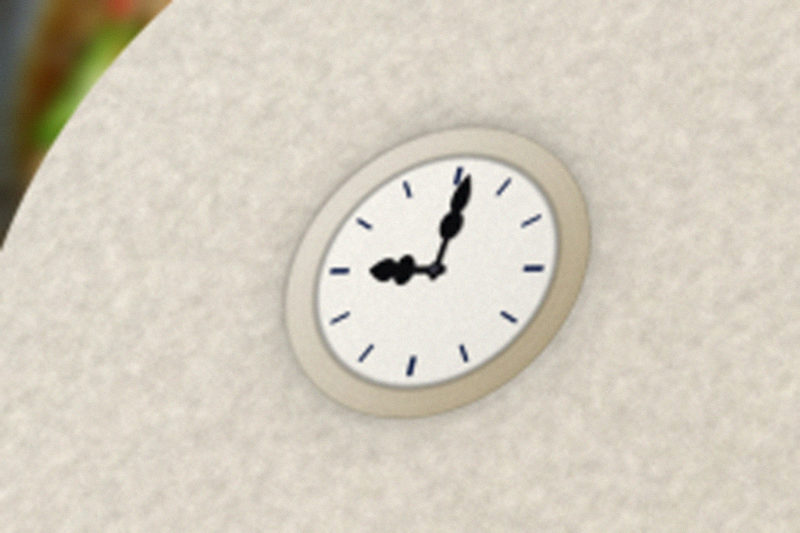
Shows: h=9 m=1
